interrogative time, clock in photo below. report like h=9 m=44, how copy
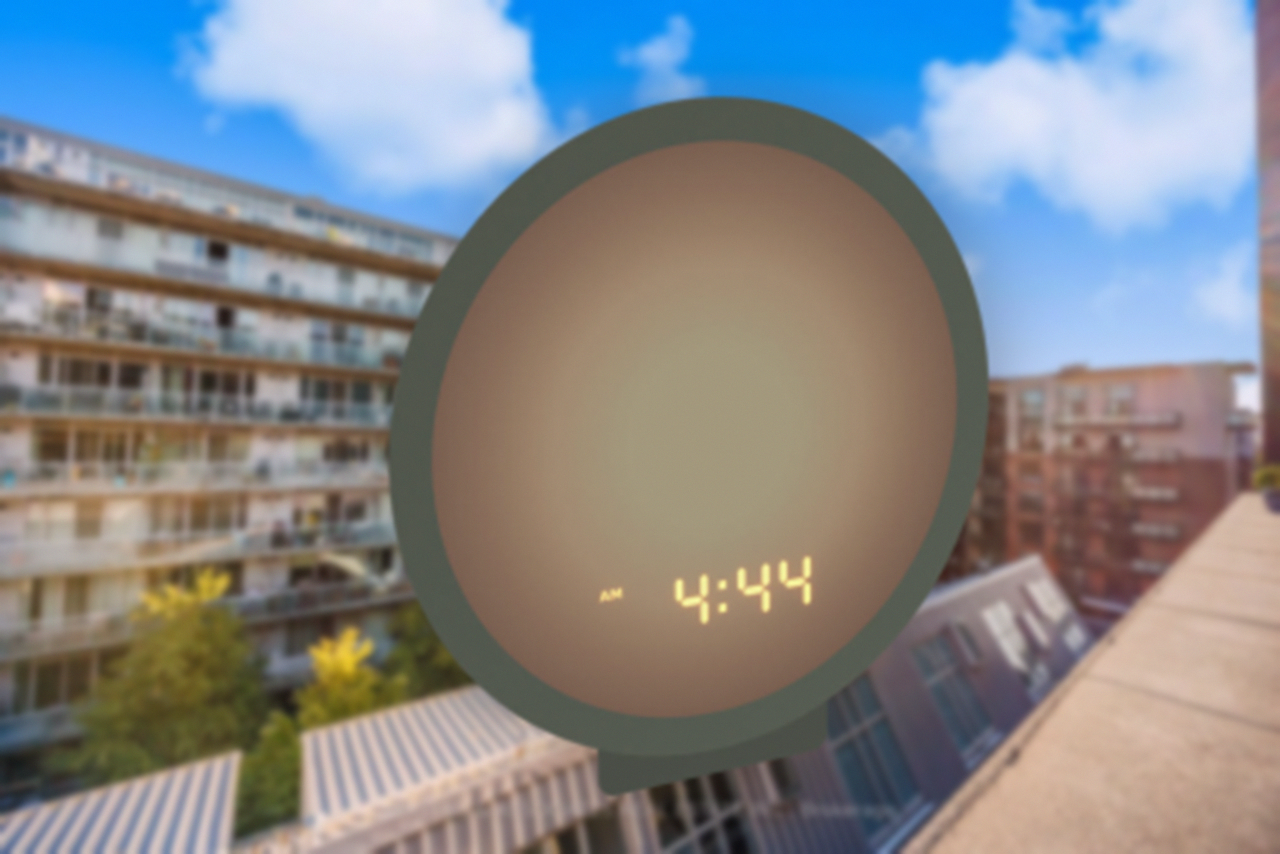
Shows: h=4 m=44
